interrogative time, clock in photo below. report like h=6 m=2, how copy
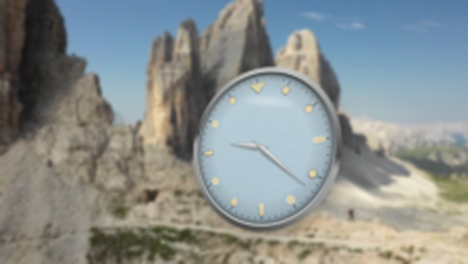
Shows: h=9 m=22
